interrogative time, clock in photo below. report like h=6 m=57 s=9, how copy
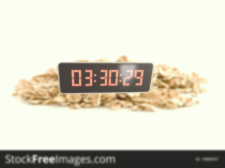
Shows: h=3 m=30 s=29
